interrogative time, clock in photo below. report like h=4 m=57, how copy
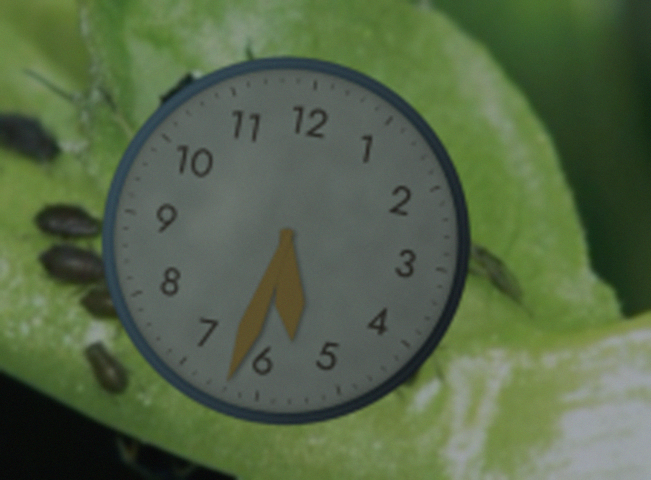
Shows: h=5 m=32
